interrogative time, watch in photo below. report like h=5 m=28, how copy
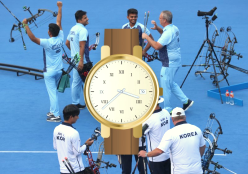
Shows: h=3 m=38
